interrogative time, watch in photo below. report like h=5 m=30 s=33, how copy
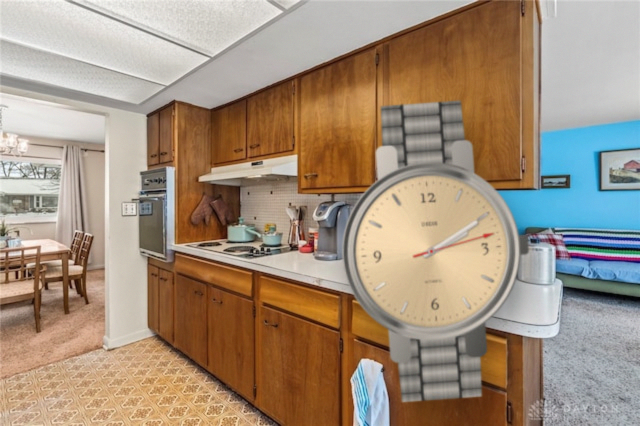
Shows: h=2 m=10 s=13
